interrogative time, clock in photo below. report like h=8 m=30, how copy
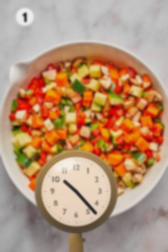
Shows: h=10 m=23
